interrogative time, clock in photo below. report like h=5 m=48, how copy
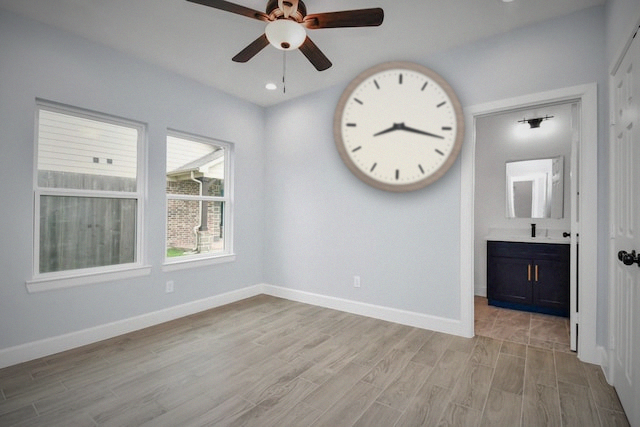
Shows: h=8 m=17
